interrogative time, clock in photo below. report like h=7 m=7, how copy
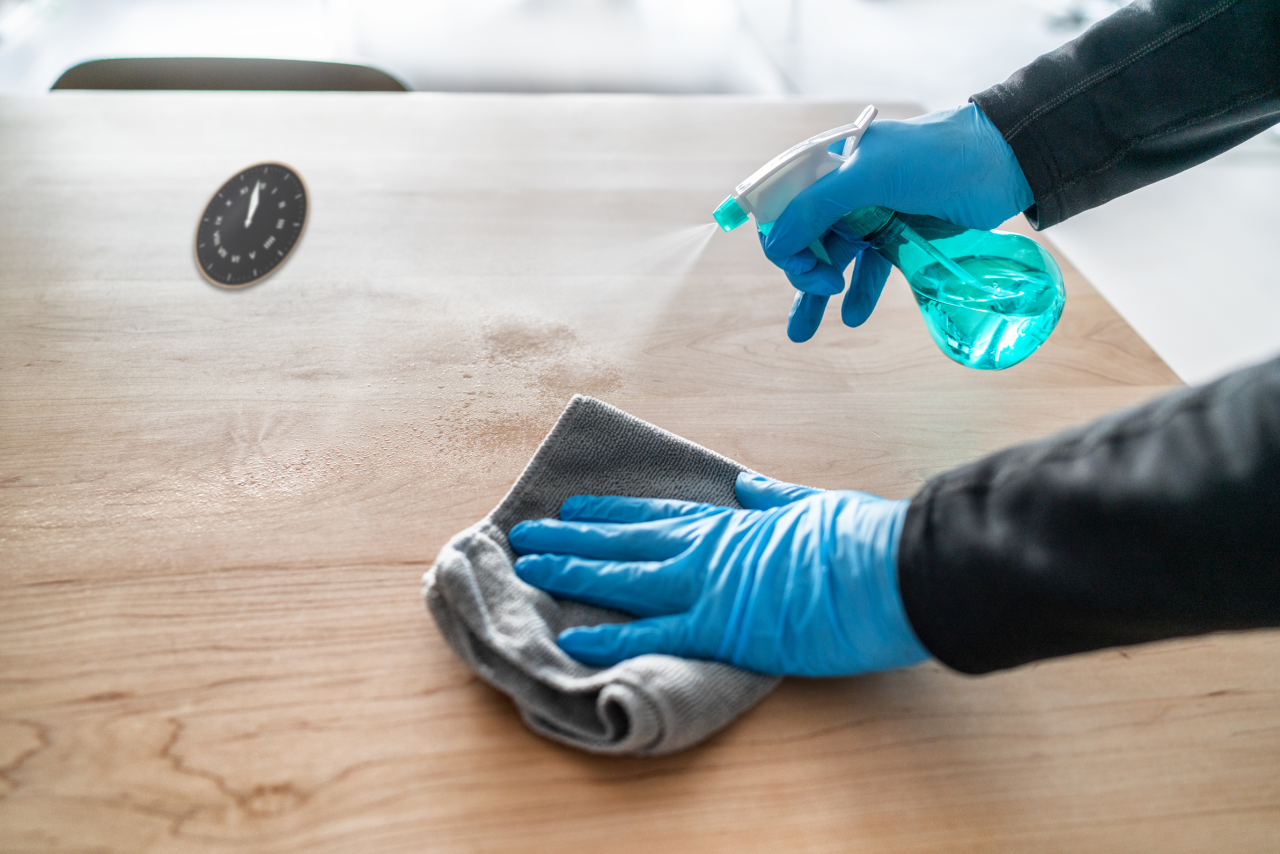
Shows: h=11 m=59
